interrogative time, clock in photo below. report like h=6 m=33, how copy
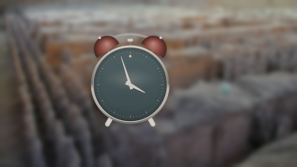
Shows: h=3 m=57
